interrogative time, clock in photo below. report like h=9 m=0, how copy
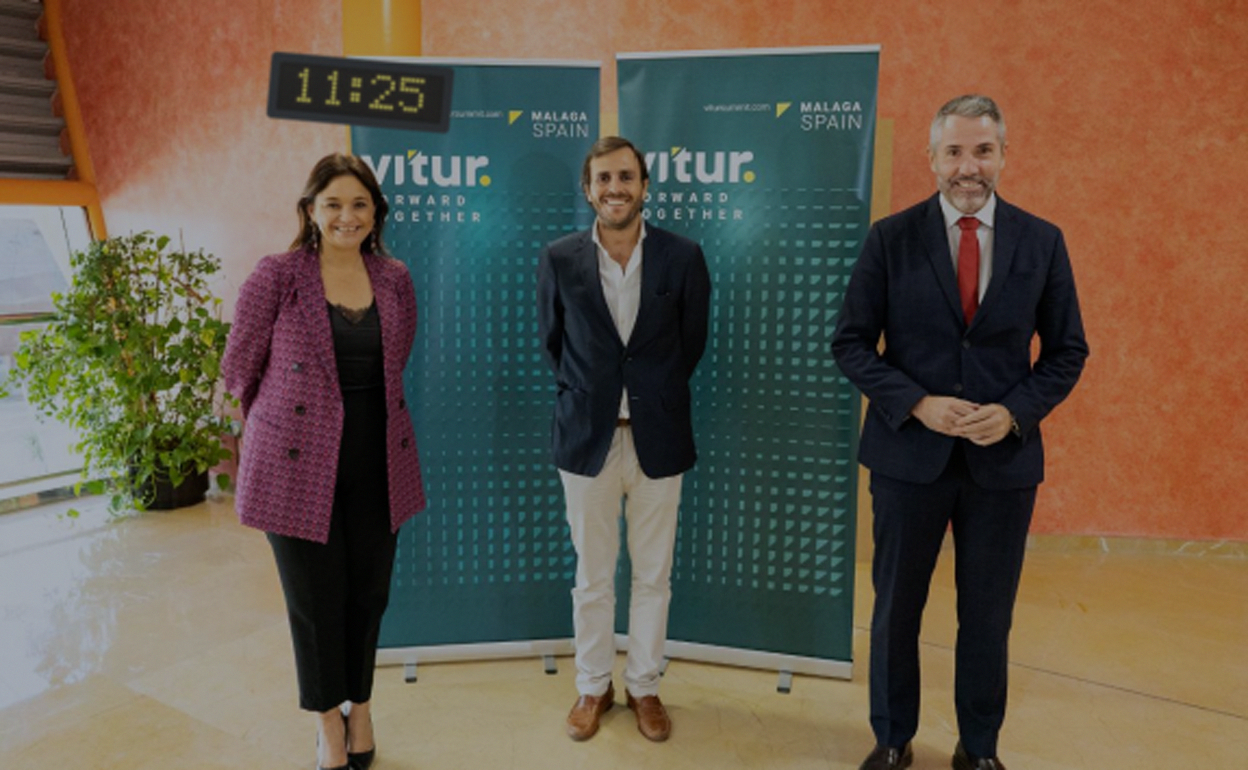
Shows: h=11 m=25
